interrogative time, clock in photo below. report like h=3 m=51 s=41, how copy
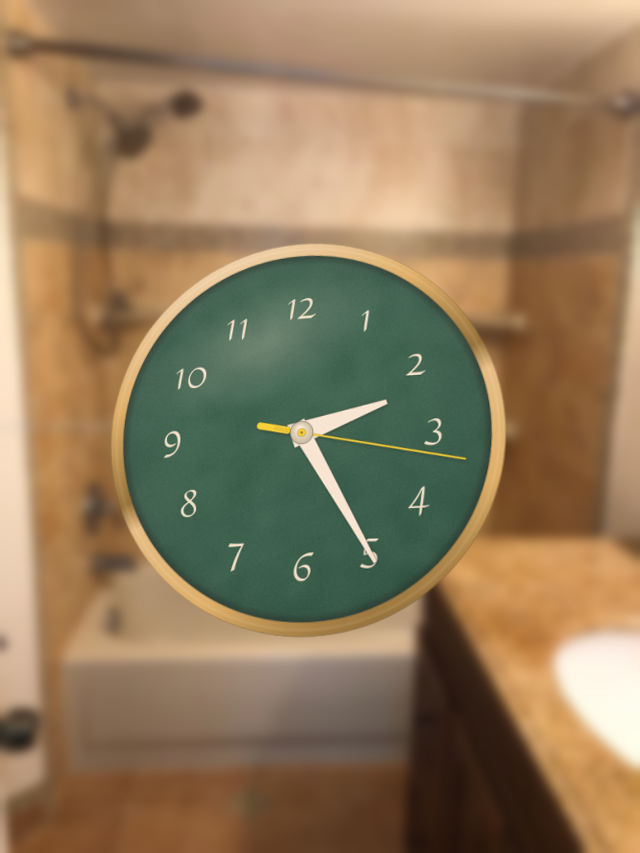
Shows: h=2 m=25 s=17
